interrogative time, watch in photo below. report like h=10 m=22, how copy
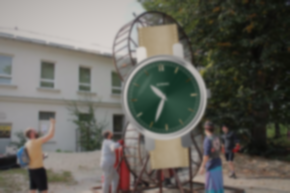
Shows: h=10 m=34
